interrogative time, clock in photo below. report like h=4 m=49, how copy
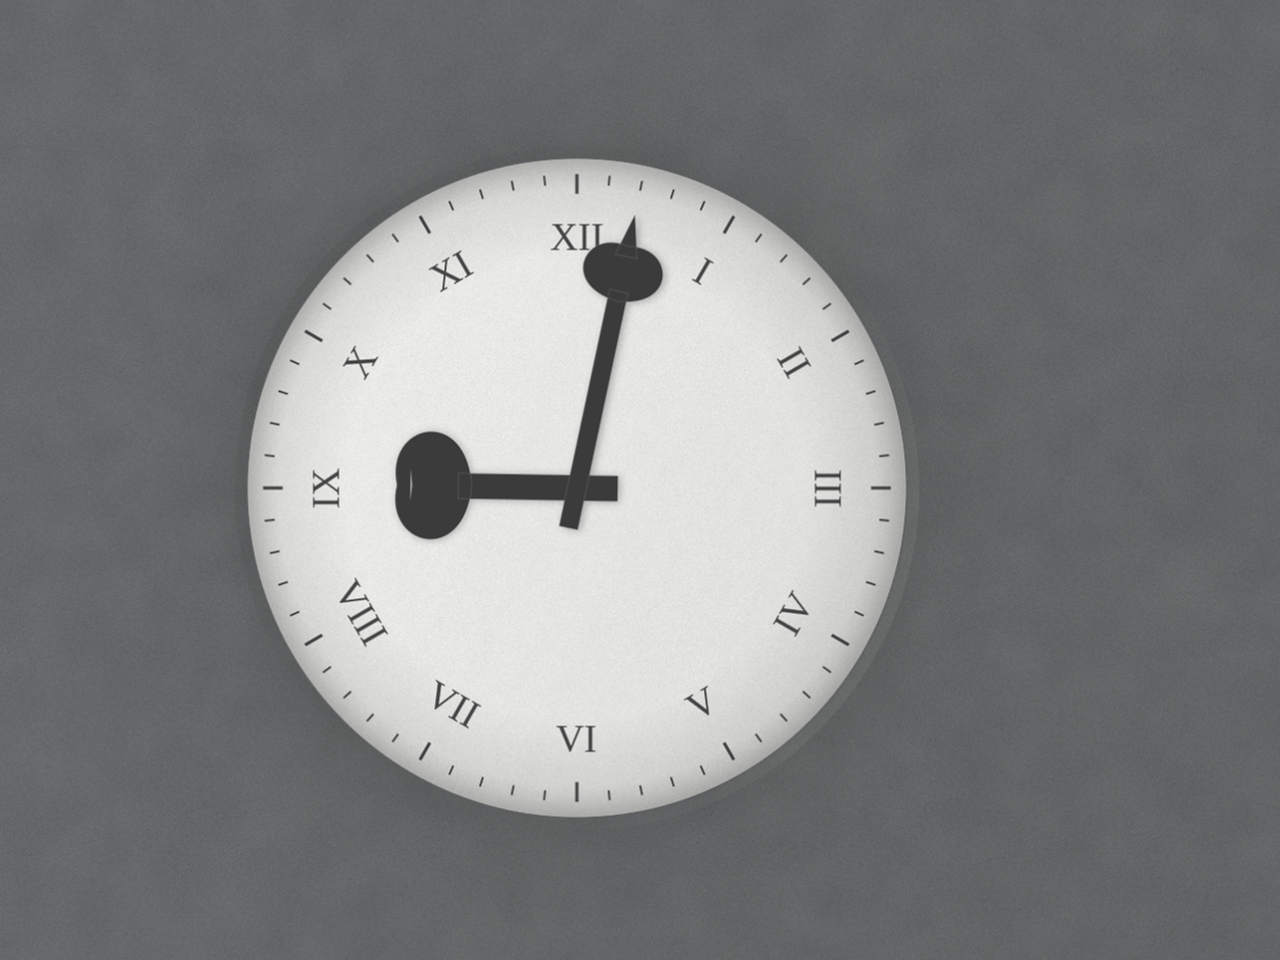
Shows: h=9 m=2
